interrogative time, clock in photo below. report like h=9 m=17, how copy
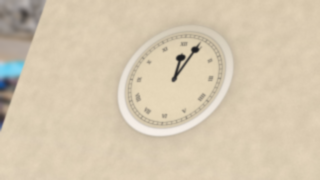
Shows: h=12 m=4
